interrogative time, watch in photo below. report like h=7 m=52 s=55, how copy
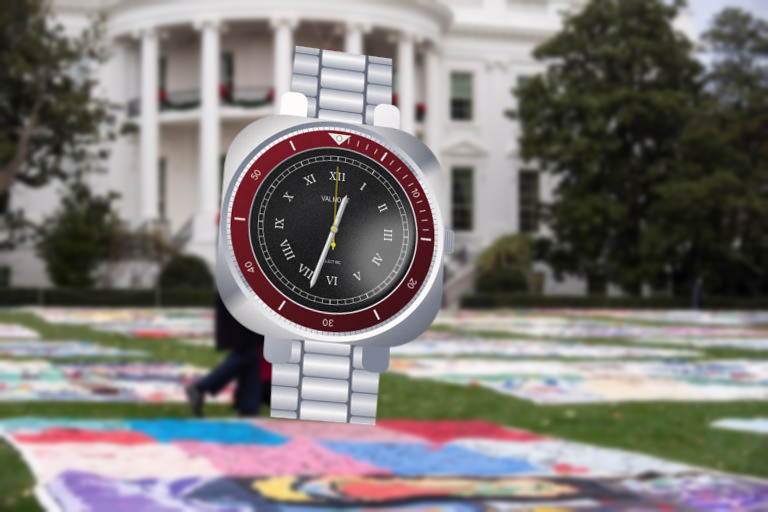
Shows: h=12 m=33 s=0
